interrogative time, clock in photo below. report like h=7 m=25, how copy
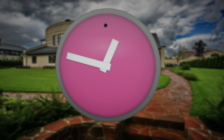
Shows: h=12 m=47
